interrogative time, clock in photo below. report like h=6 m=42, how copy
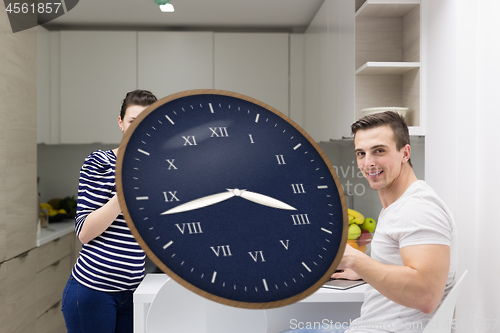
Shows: h=3 m=43
